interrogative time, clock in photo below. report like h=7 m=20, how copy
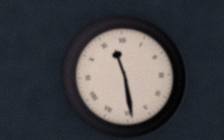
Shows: h=11 m=29
